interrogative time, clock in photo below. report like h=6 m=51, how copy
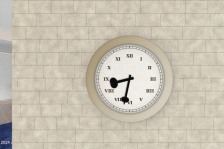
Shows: h=8 m=32
